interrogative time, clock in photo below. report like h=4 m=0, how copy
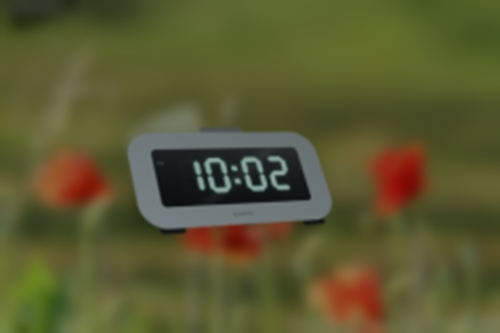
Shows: h=10 m=2
